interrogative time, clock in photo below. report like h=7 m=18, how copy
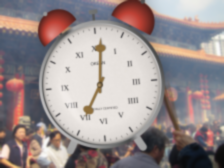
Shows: h=7 m=1
